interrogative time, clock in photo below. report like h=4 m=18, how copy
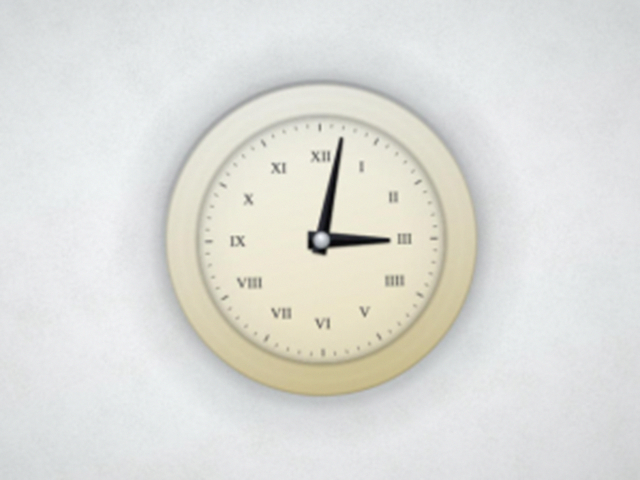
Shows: h=3 m=2
